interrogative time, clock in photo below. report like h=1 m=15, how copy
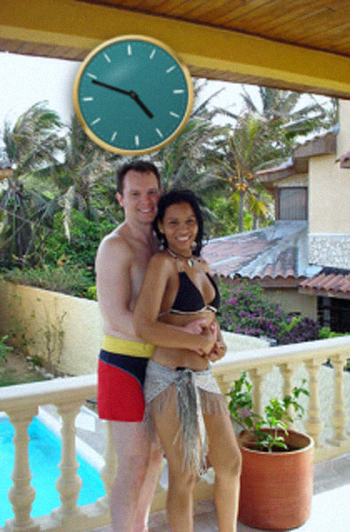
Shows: h=4 m=49
